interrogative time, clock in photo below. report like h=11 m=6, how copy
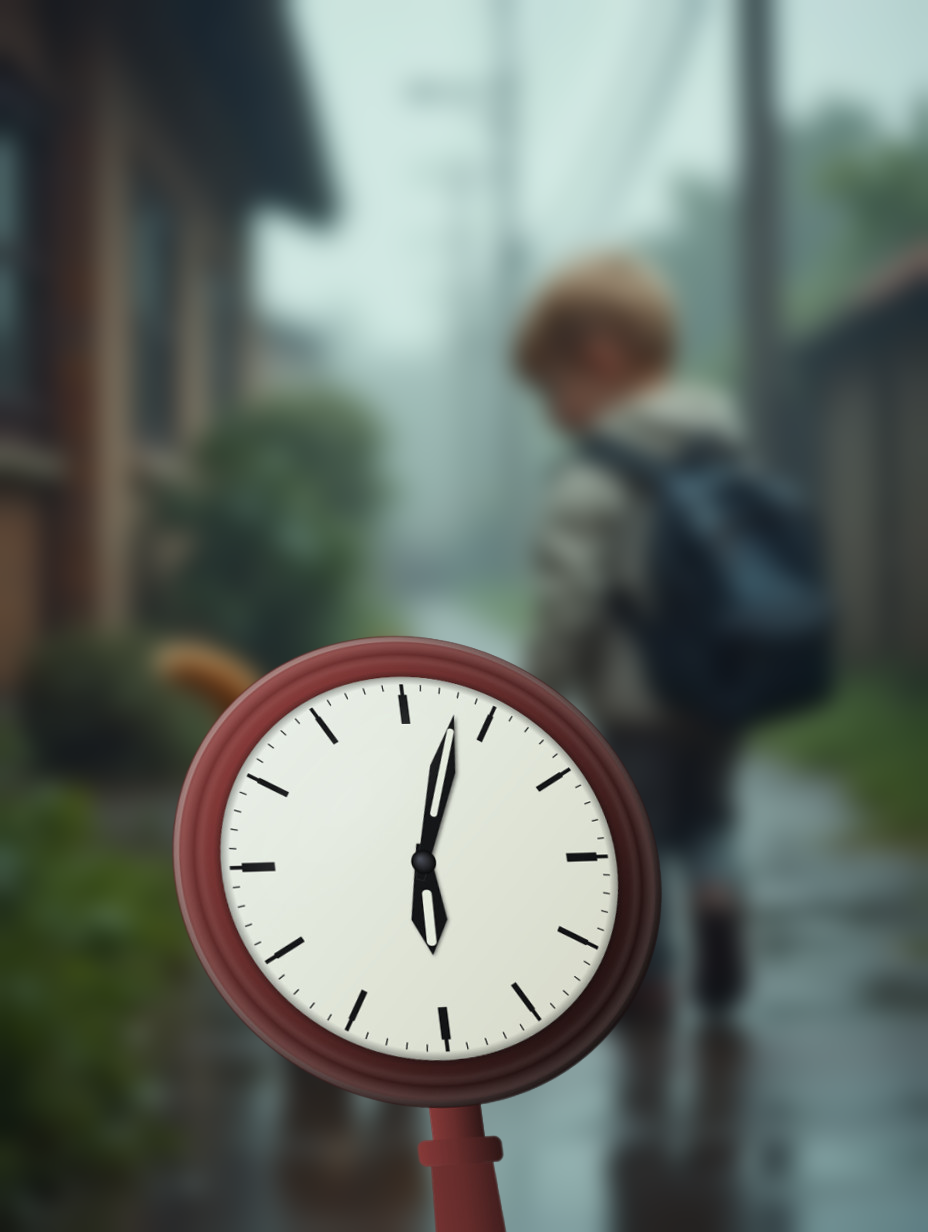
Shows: h=6 m=3
